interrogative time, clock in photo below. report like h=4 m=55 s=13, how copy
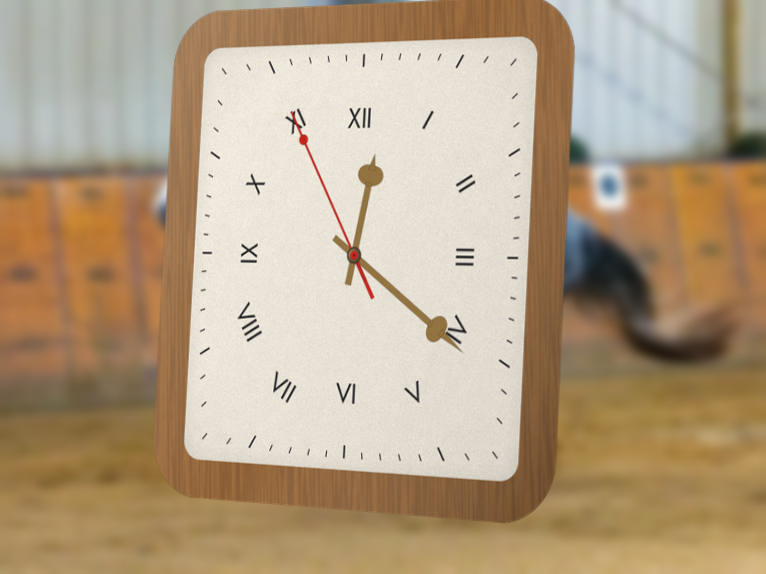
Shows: h=12 m=20 s=55
